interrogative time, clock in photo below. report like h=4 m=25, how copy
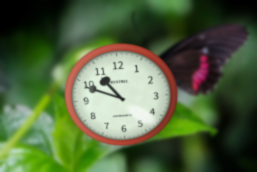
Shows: h=10 m=49
